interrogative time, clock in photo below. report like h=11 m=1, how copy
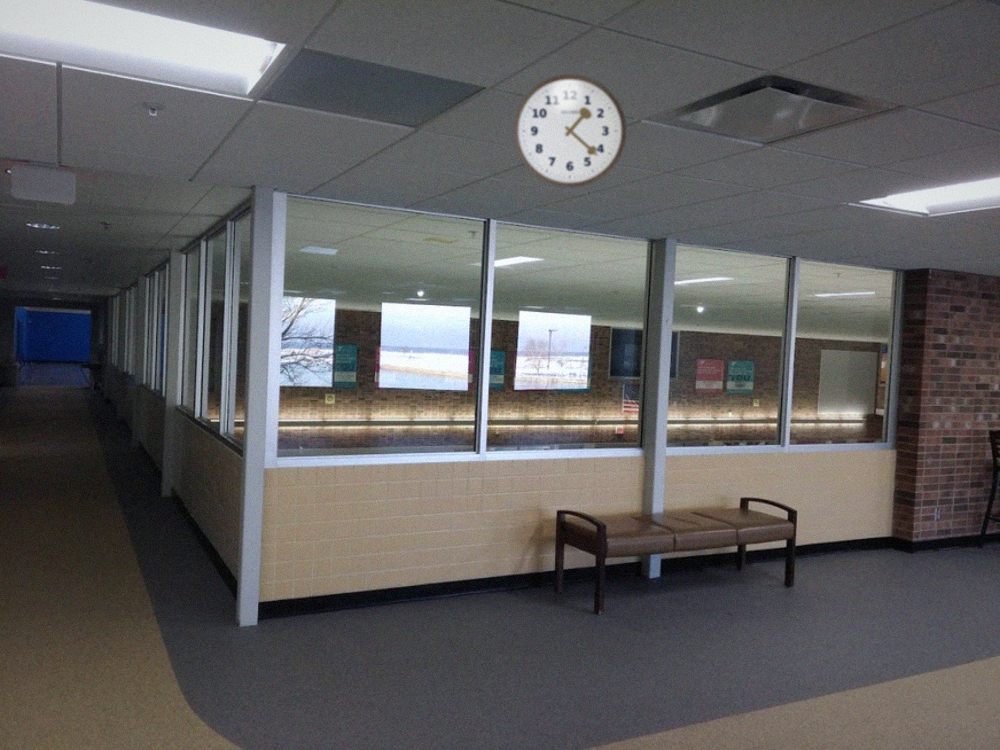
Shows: h=1 m=22
